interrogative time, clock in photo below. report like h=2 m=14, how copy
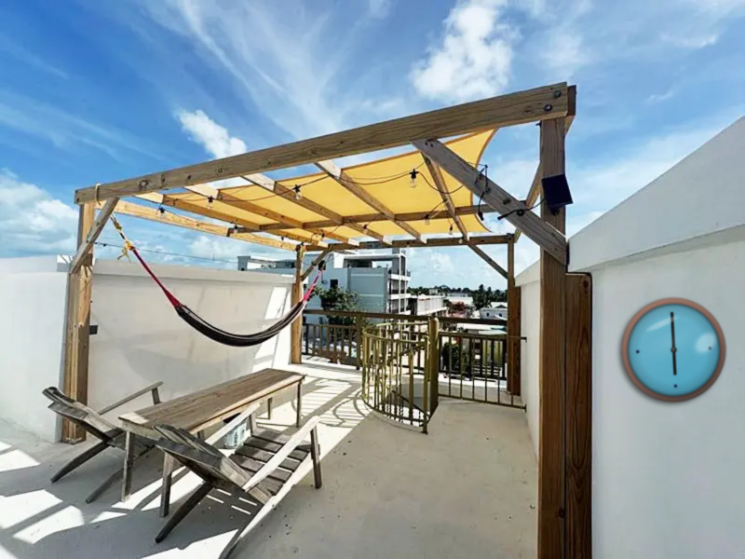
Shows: h=6 m=0
